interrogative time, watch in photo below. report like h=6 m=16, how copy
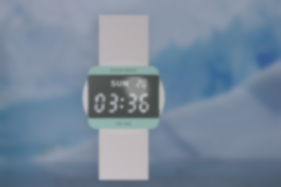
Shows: h=3 m=36
